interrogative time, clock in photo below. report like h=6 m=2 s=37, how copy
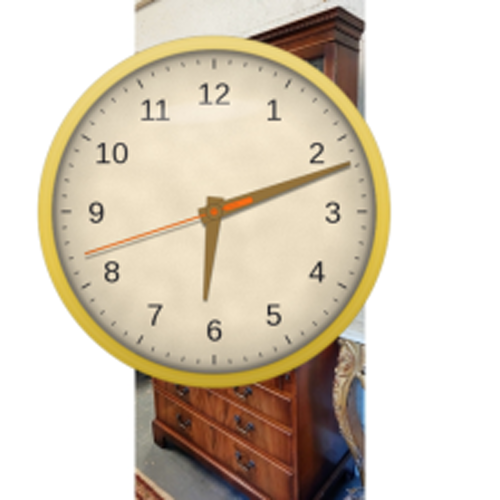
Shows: h=6 m=11 s=42
